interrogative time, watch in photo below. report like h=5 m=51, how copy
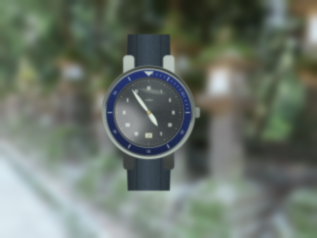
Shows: h=4 m=54
